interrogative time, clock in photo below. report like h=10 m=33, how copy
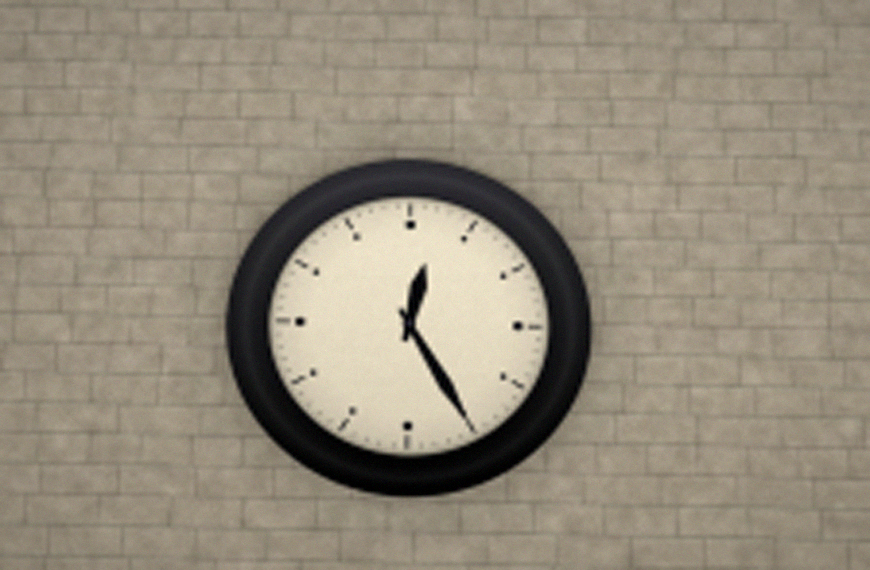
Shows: h=12 m=25
